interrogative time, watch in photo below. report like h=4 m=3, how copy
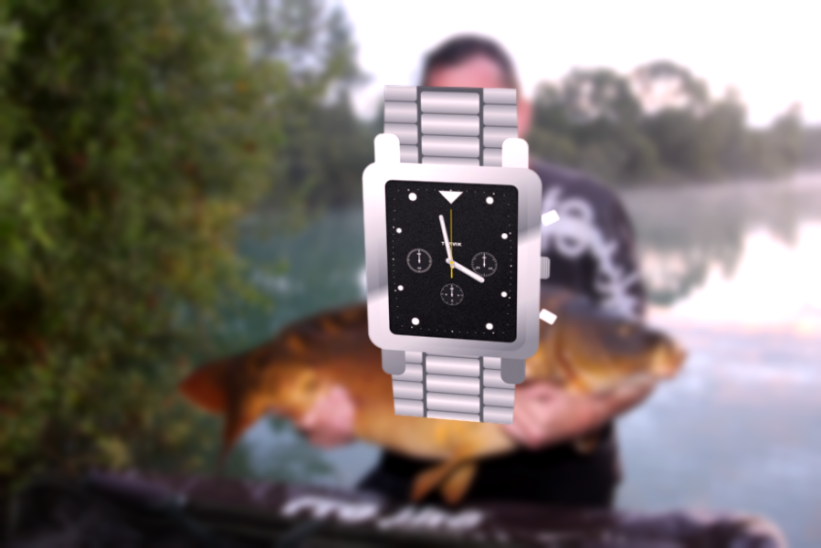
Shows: h=3 m=58
